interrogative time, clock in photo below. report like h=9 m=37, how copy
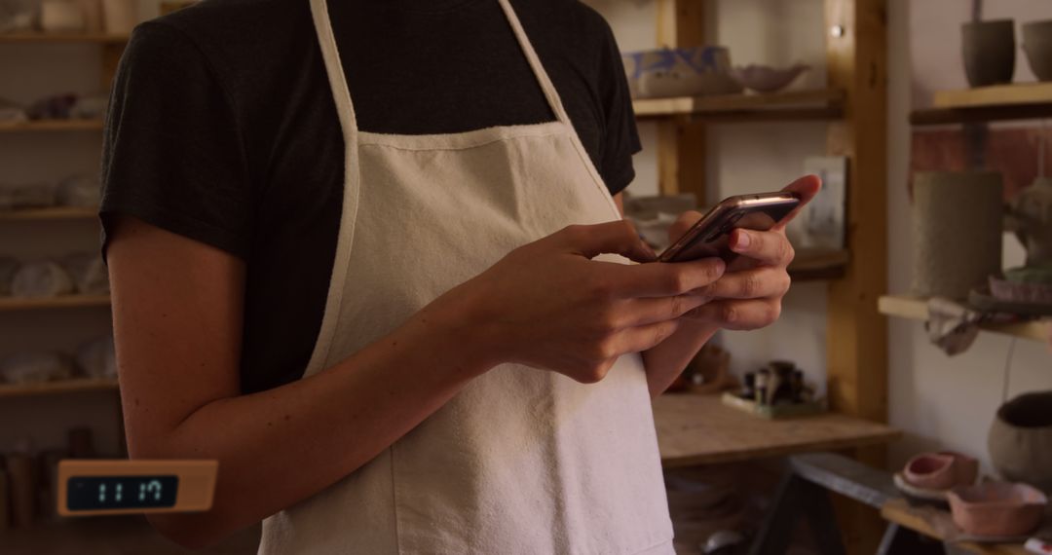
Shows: h=11 m=17
